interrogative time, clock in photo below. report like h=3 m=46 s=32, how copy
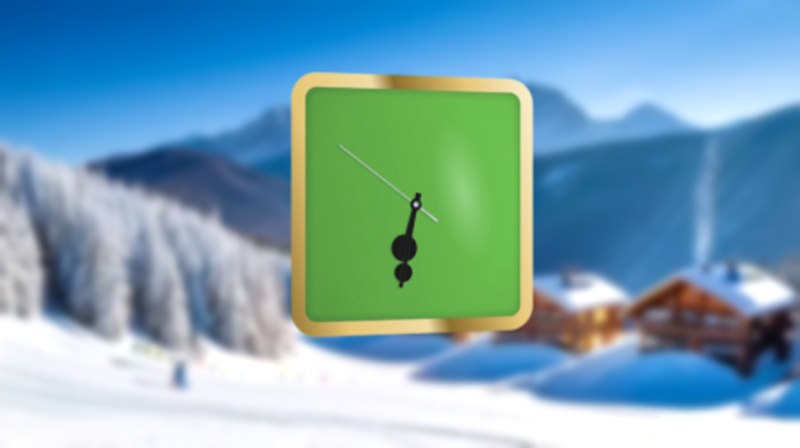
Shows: h=6 m=31 s=51
